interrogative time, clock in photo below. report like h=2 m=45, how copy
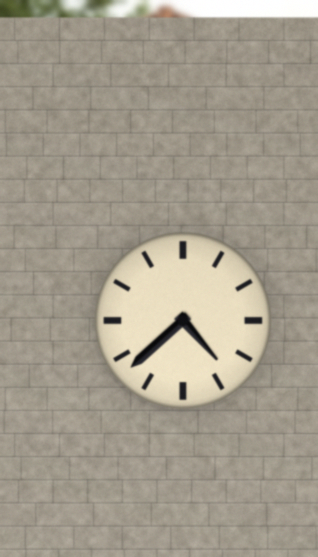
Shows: h=4 m=38
